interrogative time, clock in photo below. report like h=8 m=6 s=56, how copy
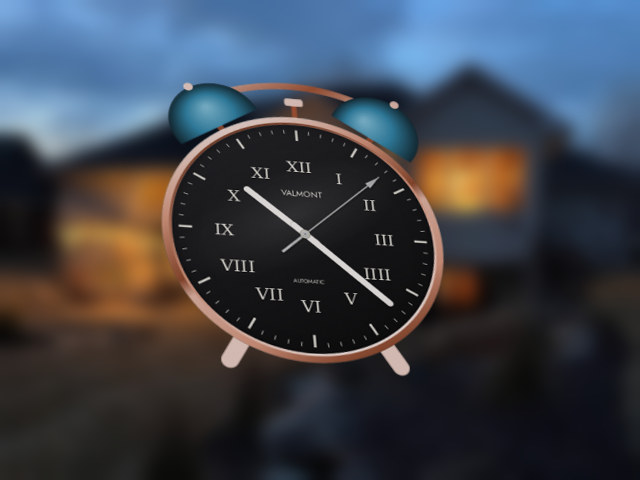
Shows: h=10 m=22 s=8
